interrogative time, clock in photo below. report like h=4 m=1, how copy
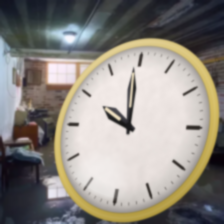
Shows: h=9 m=59
